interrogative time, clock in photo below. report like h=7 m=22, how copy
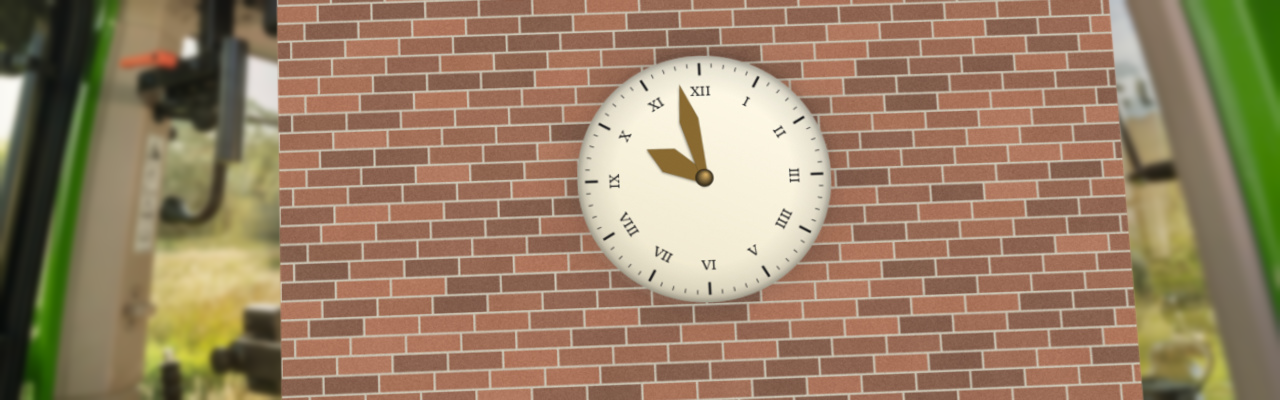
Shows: h=9 m=58
